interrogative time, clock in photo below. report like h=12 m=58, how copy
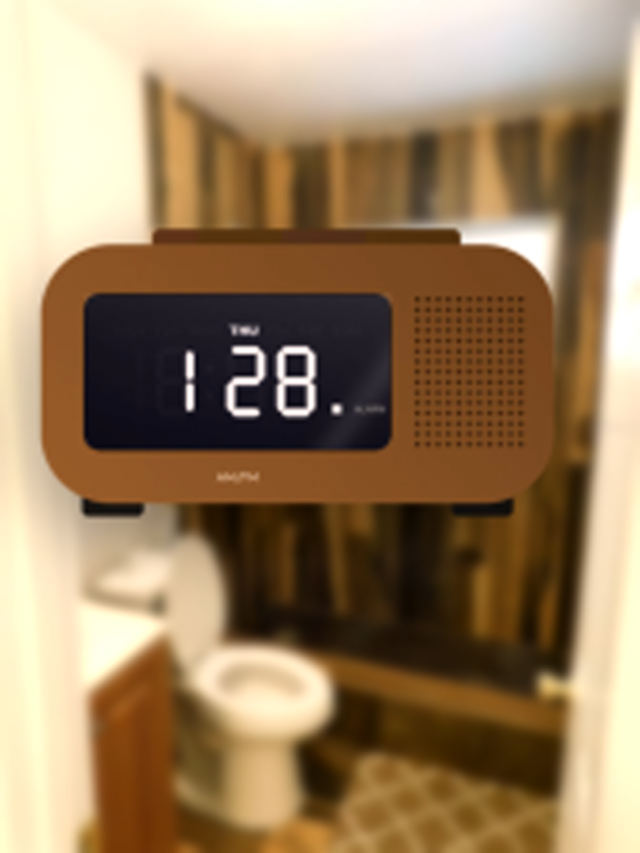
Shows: h=1 m=28
